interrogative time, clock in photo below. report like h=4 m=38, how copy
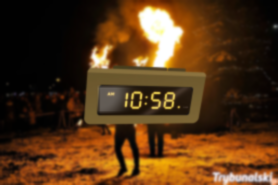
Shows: h=10 m=58
